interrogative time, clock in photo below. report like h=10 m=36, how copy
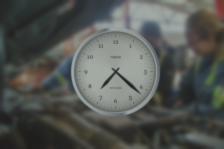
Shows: h=7 m=22
